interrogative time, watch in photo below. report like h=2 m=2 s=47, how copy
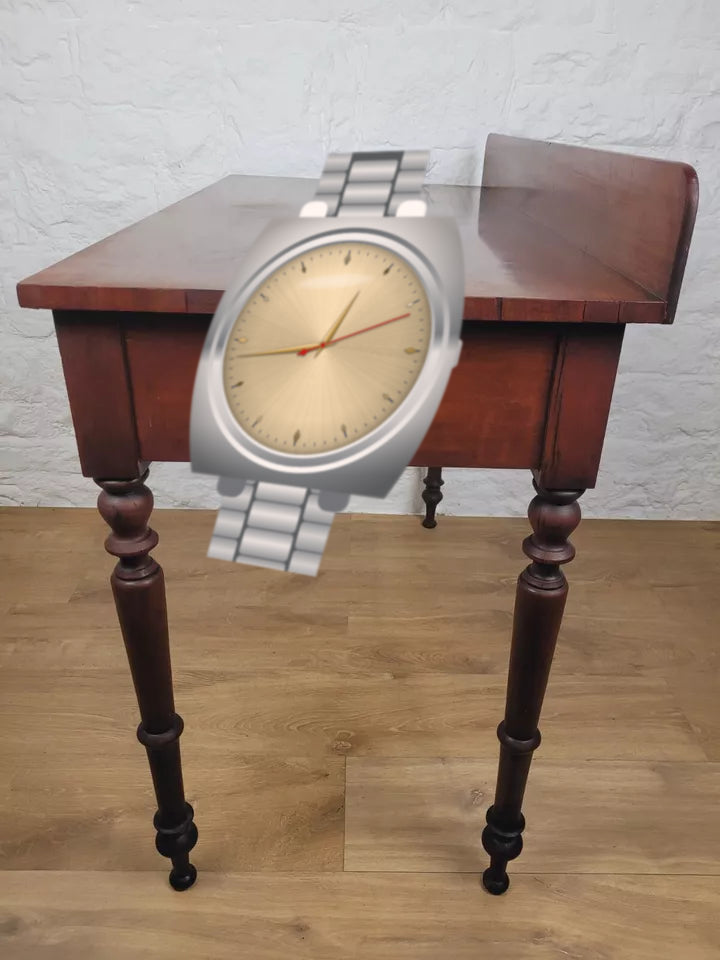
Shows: h=12 m=43 s=11
